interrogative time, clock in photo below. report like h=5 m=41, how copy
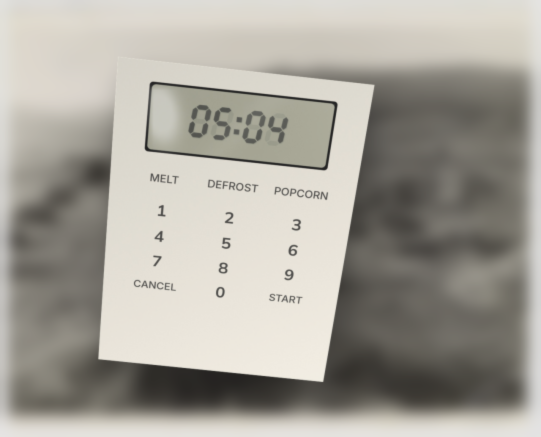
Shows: h=5 m=4
